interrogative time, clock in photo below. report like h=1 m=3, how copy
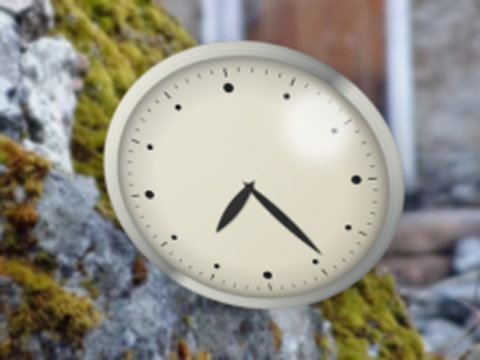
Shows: h=7 m=24
